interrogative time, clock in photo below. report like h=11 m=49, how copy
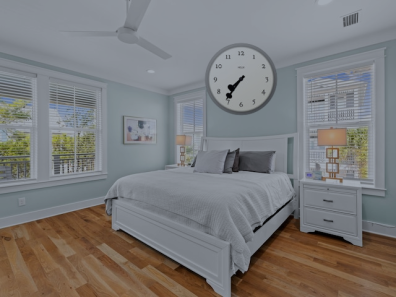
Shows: h=7 m=36
